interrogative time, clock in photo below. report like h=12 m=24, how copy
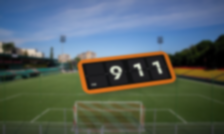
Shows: h=9 m=11
